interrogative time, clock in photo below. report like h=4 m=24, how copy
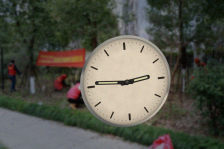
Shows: h=2 m=46
